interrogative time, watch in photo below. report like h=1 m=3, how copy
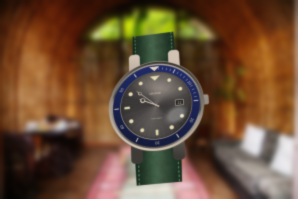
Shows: h=9 m=52
